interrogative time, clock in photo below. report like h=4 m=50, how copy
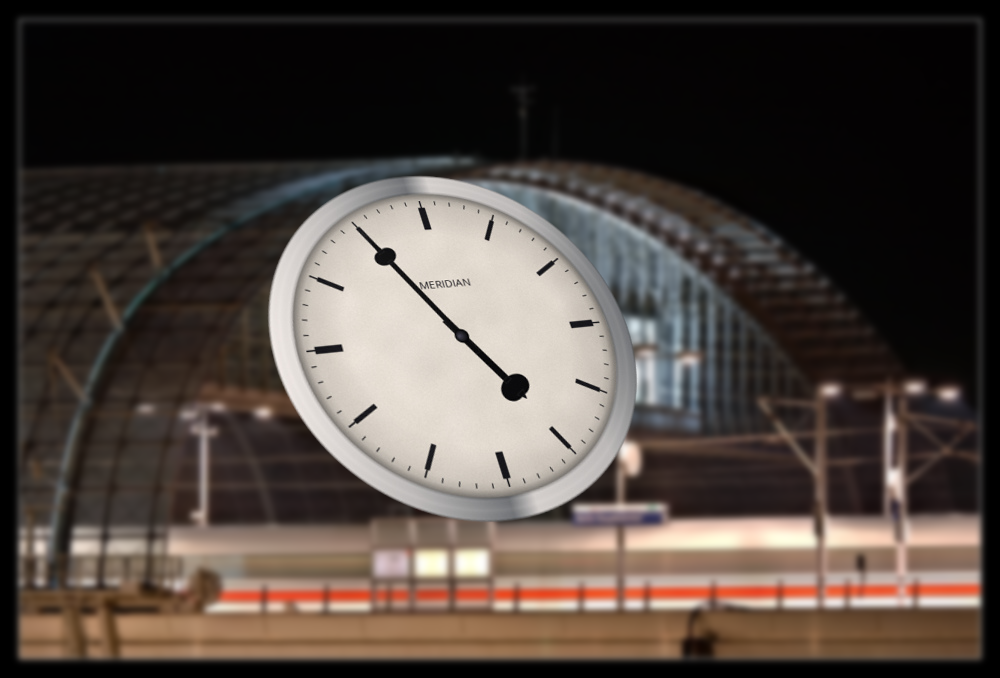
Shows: h=4 m=55
